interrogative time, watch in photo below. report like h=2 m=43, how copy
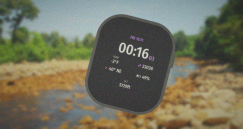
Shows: h=0 m=16
